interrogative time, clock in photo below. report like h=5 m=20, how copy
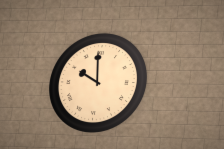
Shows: h=9 m=59
